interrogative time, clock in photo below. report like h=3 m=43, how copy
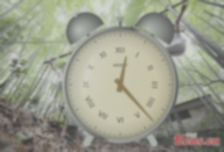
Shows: h=12 m=23
